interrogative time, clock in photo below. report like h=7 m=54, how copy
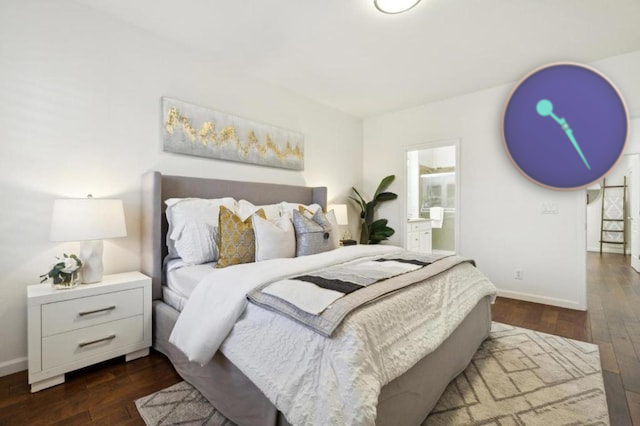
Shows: h=10 m=25
